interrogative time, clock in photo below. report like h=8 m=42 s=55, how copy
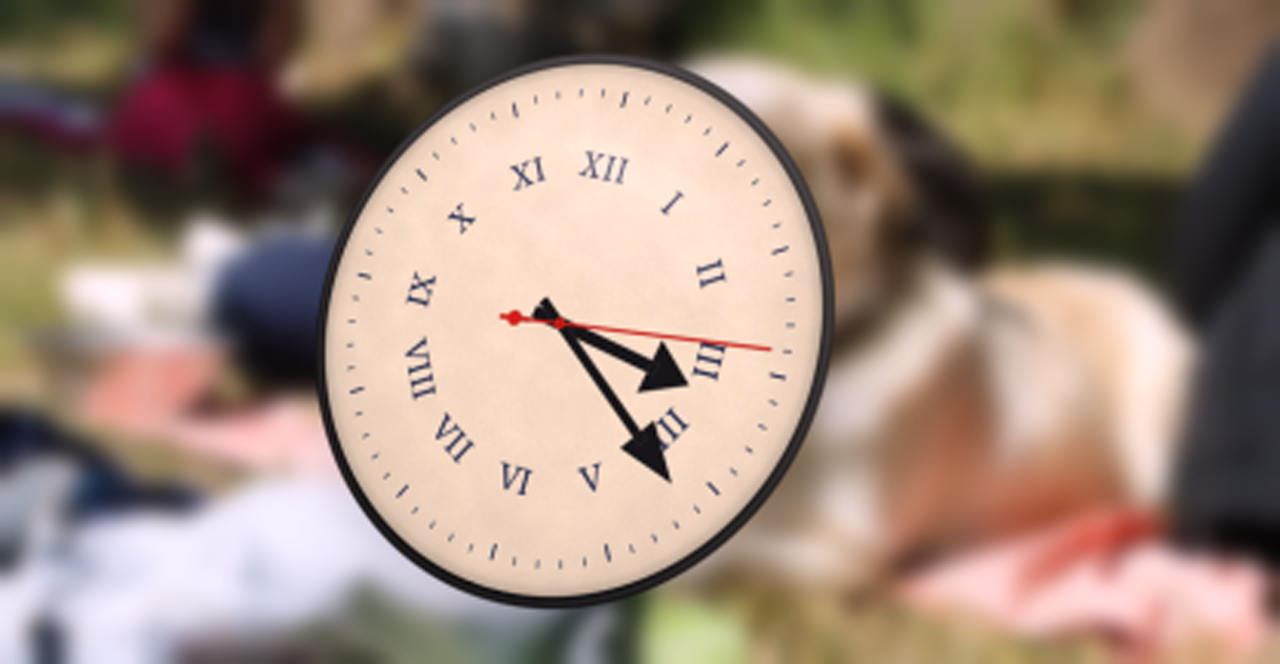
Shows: h=3 m=21 s=14
